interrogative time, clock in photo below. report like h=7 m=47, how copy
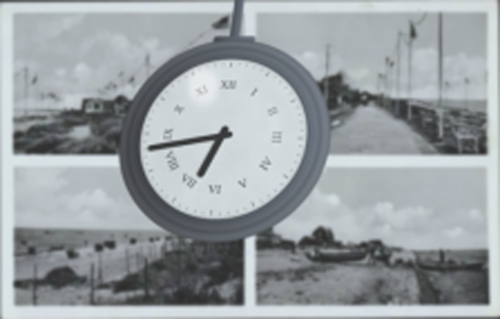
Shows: h=6 m=43
